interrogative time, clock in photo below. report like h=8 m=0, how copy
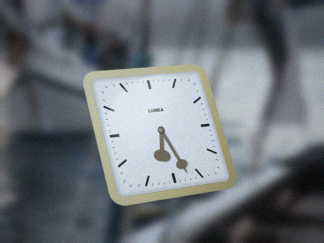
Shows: h=6 m=27
